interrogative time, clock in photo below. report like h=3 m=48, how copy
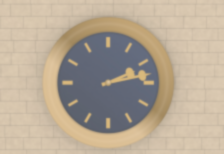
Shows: h=2 m=13
